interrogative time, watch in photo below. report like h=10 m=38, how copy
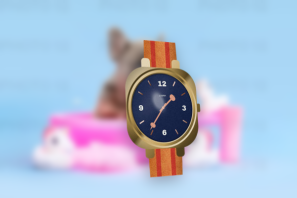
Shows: h=1 m=36
